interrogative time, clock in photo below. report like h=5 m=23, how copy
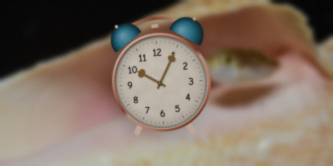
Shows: h=10 m=5
